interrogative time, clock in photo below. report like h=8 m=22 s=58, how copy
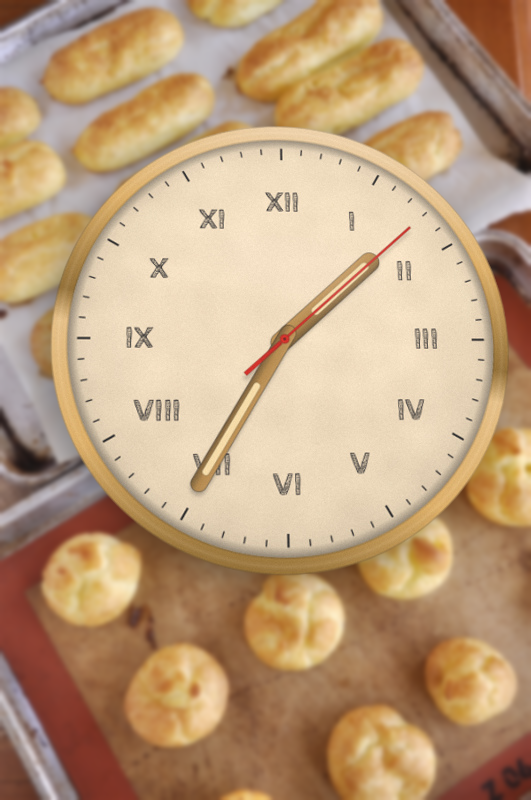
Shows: h=1 m=35 s=8
